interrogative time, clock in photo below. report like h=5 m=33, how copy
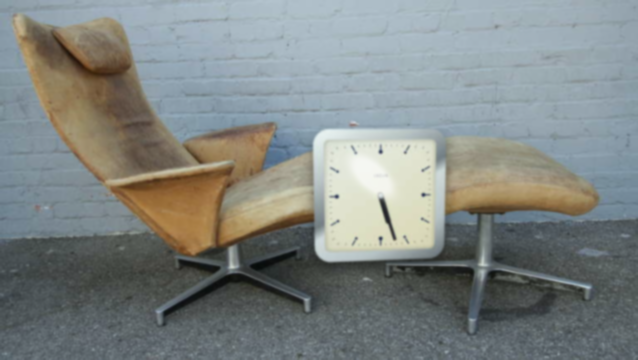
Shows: h=5 m=27
